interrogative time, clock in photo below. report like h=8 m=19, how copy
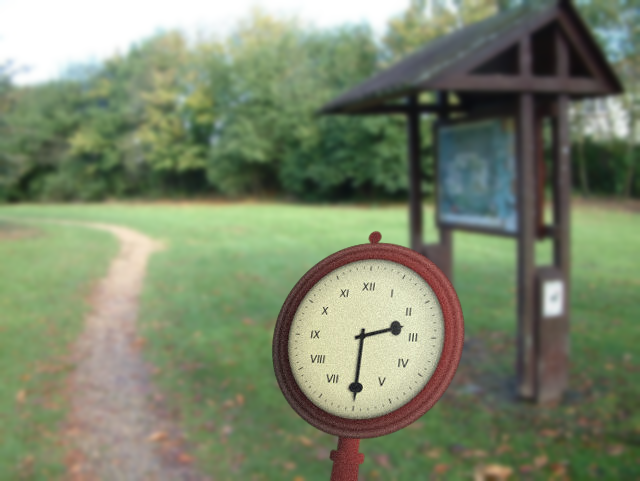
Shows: h=2 m=30
